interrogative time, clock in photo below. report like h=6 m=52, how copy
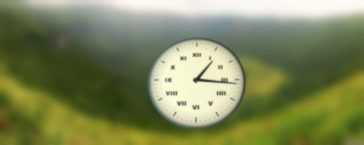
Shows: h=1 m=16
